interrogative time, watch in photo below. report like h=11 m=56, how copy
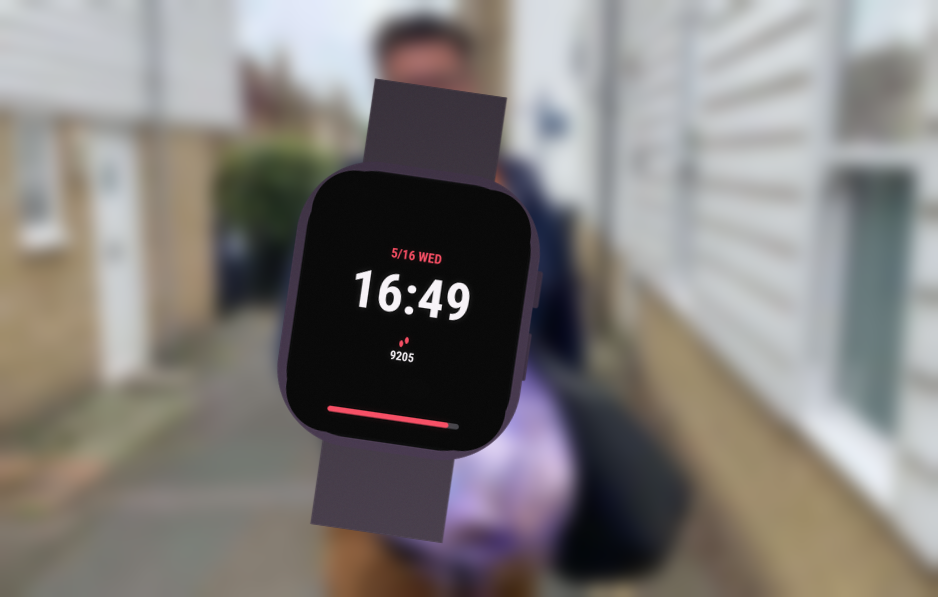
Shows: h=16 m=49
